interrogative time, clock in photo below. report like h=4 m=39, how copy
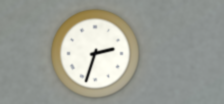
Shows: h=2 m=33
